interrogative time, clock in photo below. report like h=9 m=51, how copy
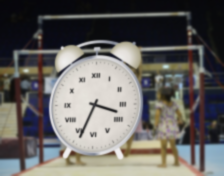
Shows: h=3 m=34
